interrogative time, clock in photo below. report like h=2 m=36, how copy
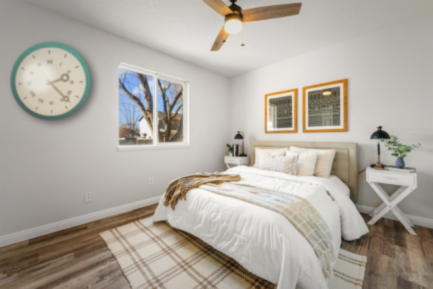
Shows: h=2 m=23
